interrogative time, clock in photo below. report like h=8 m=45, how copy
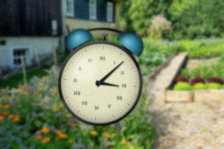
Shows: h=3 m=7
